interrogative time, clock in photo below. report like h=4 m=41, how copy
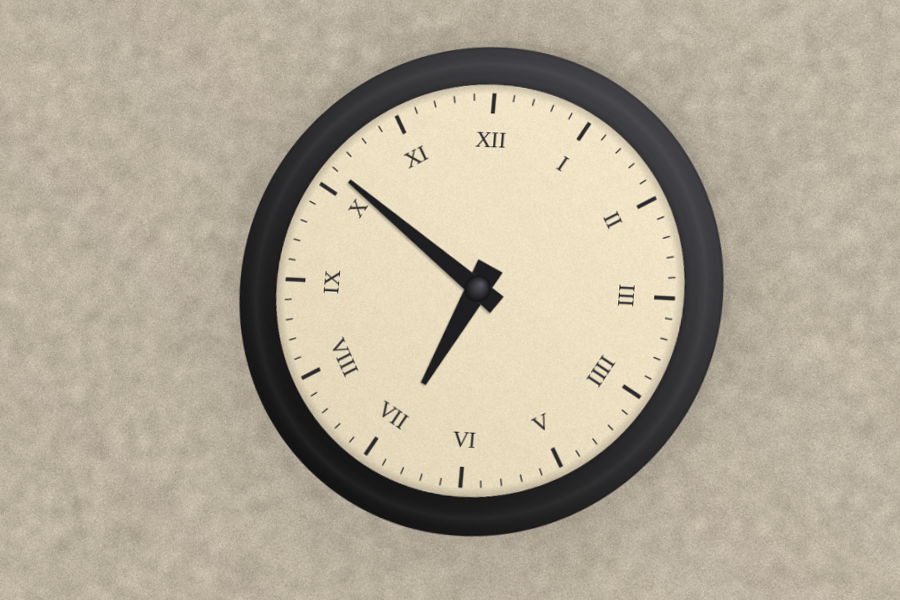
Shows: h=6 m=51
